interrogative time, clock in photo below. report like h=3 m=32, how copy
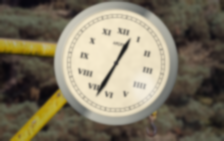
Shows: h=12 m=33
